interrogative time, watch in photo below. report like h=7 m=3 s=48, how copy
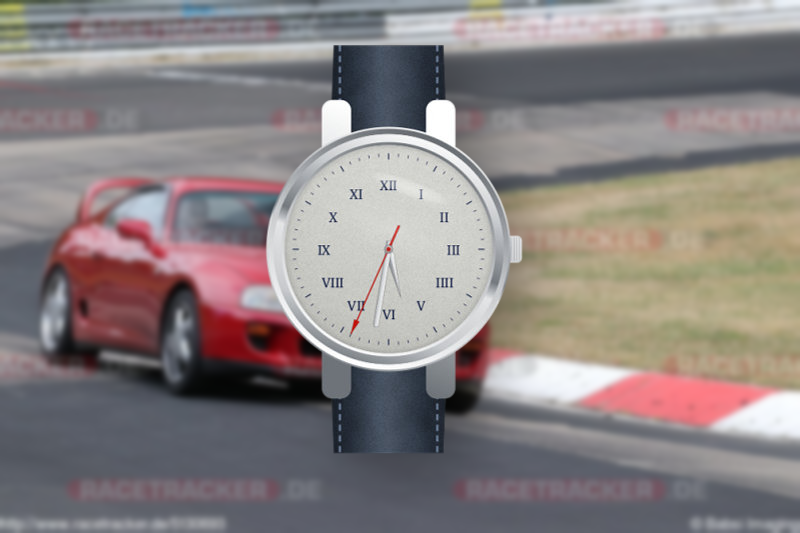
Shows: h=5 m=31 s=34
